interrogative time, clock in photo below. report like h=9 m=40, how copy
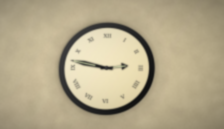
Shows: h=2 m=47
